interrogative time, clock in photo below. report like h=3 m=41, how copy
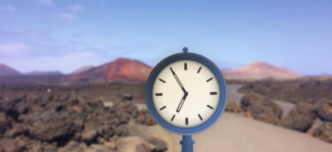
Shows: h=6 m=55
